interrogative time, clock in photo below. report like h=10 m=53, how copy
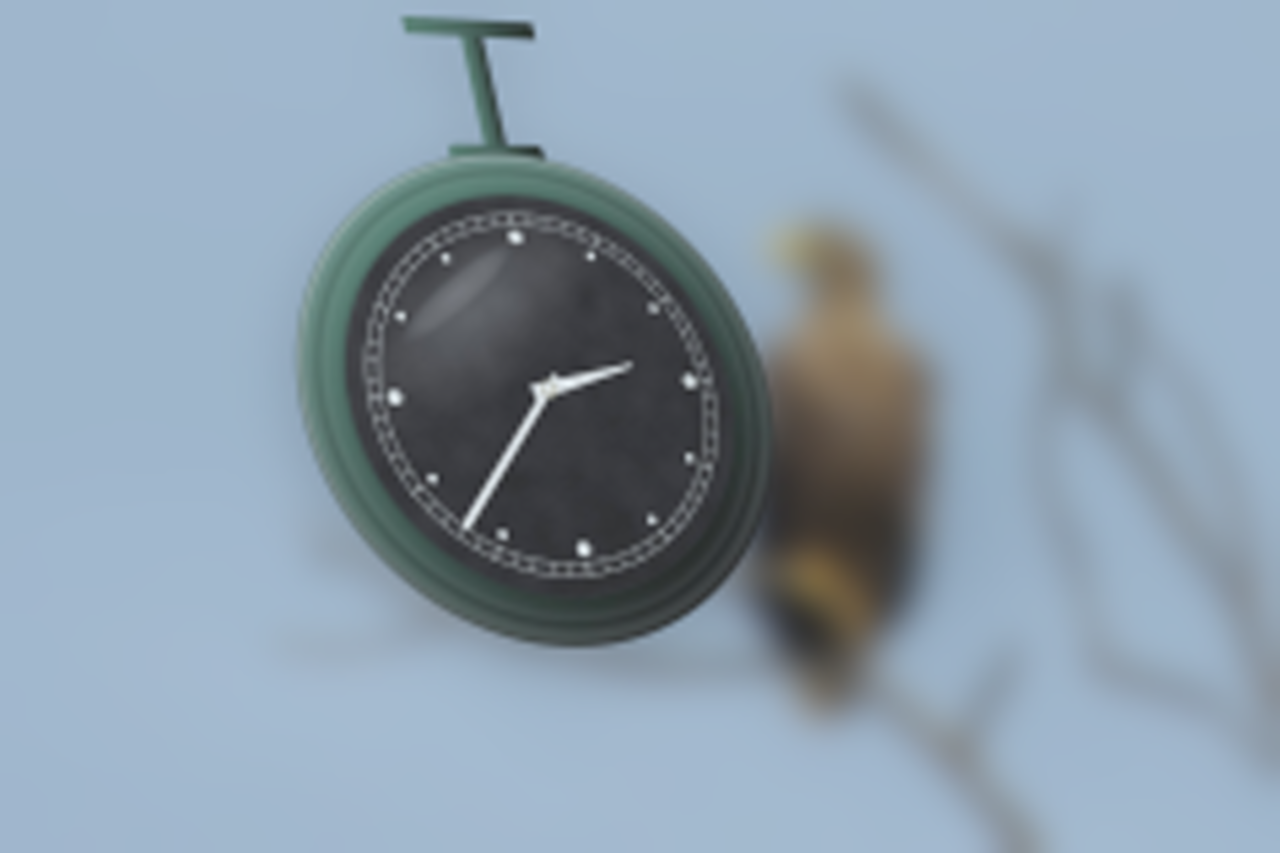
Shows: h=2 m=37
